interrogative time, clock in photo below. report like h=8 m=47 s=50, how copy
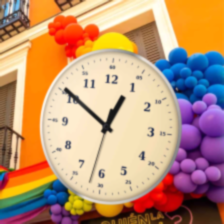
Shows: h=12 m=50 s=32
